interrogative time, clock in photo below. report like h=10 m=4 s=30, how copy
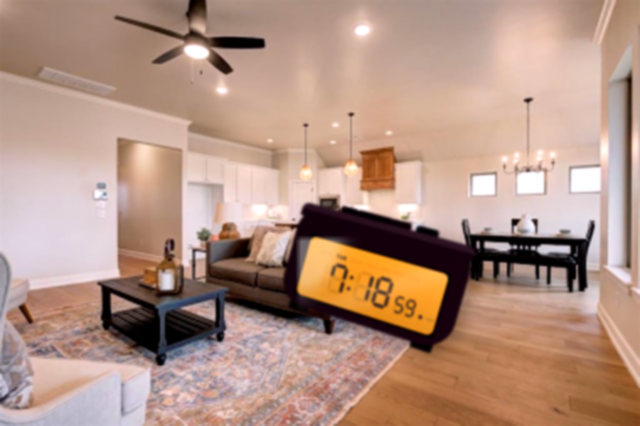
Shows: h=7 m=18 s=59
